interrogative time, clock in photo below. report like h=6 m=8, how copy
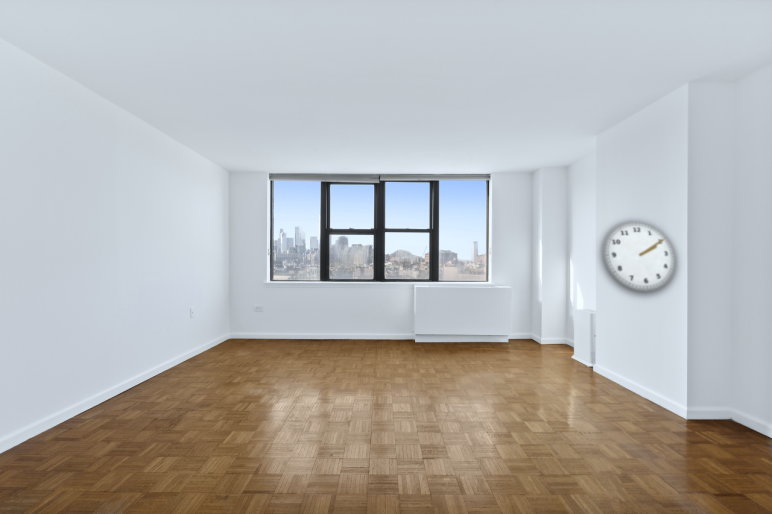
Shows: h=2 m=10
